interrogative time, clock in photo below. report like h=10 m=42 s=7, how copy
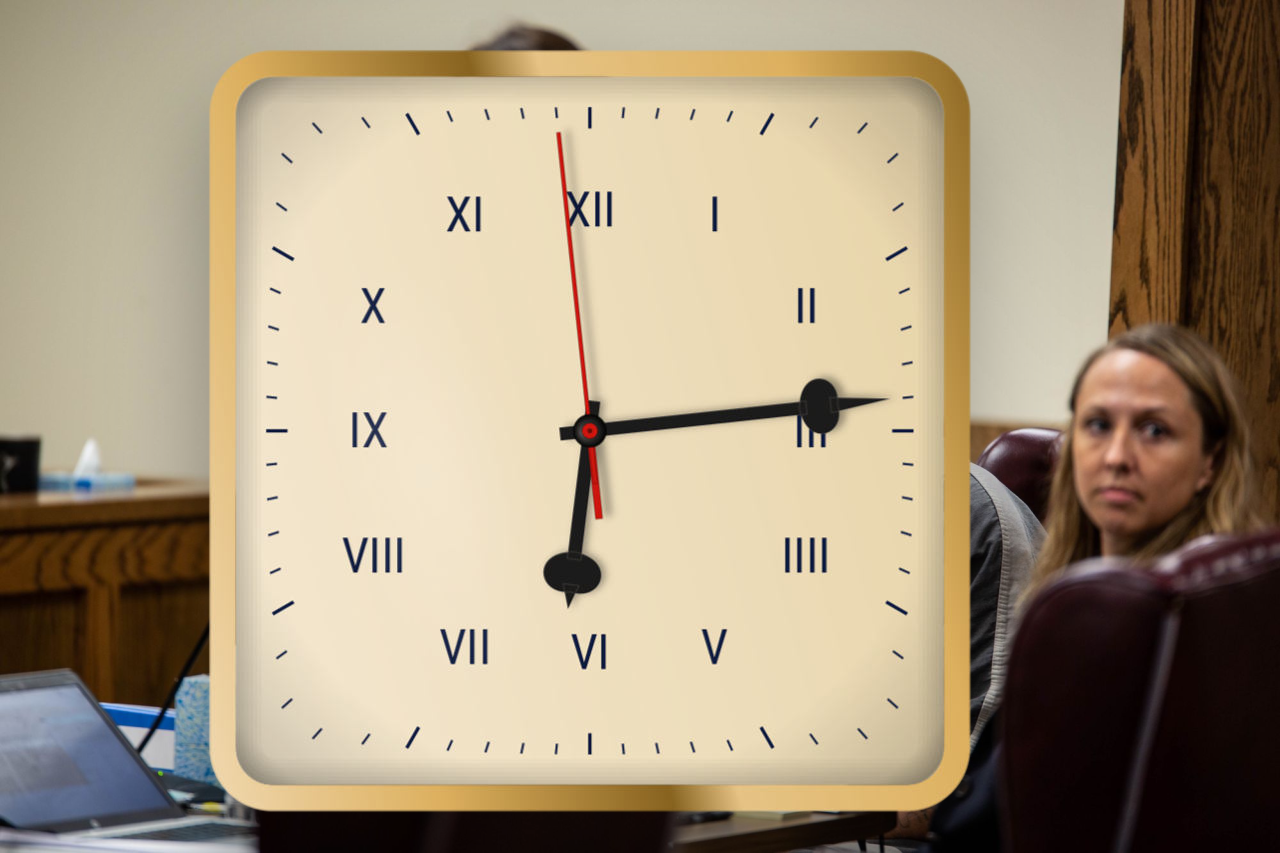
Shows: h=6 m=13 s=59
